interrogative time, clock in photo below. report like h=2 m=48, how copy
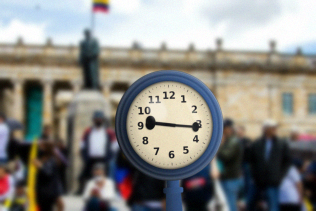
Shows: h=9 m=16
